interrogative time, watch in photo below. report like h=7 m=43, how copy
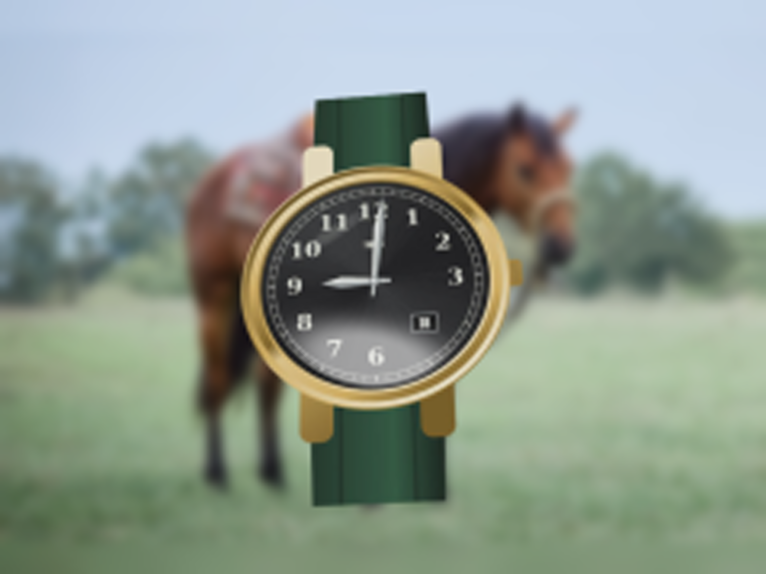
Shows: h=9 m=1
